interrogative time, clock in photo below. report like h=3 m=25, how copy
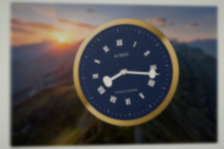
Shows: h=8 m=17
